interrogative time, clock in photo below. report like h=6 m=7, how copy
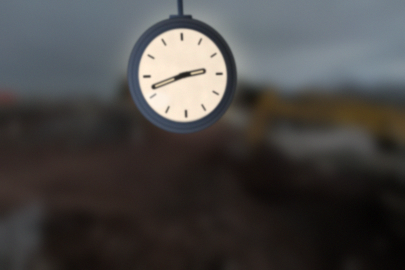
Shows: h=2 m=42
